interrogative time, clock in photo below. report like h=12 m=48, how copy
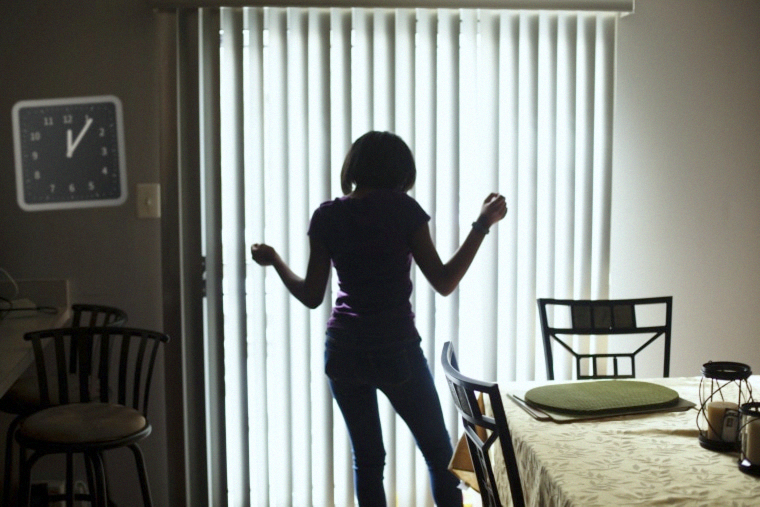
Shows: h=12 m=6
